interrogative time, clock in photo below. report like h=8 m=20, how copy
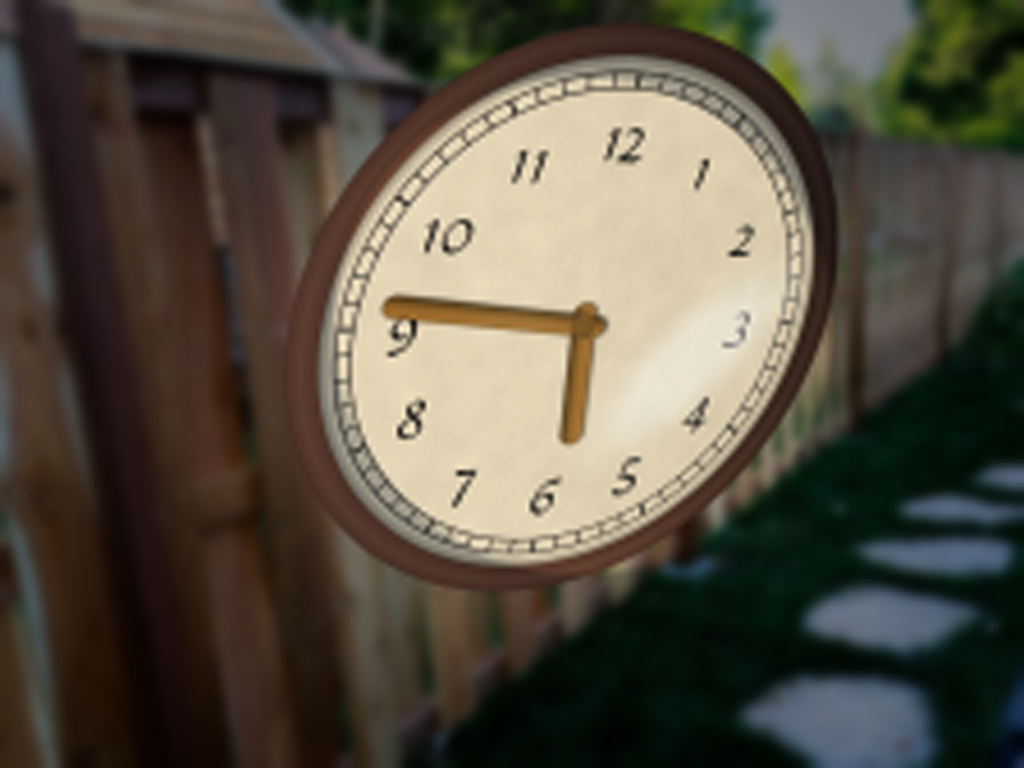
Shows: h=5 m=46
